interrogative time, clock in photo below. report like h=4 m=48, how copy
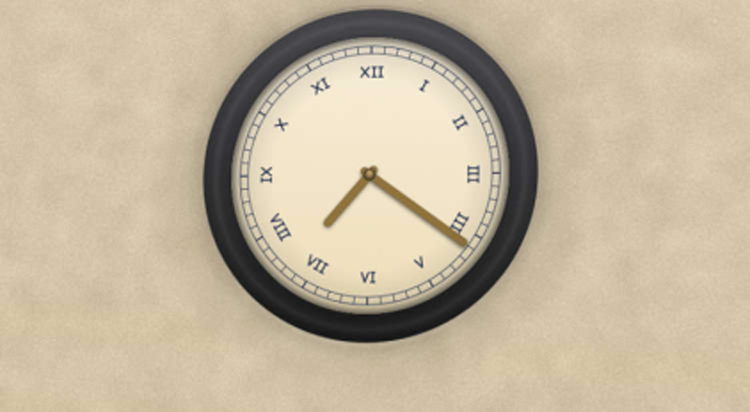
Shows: h=7 m=21
